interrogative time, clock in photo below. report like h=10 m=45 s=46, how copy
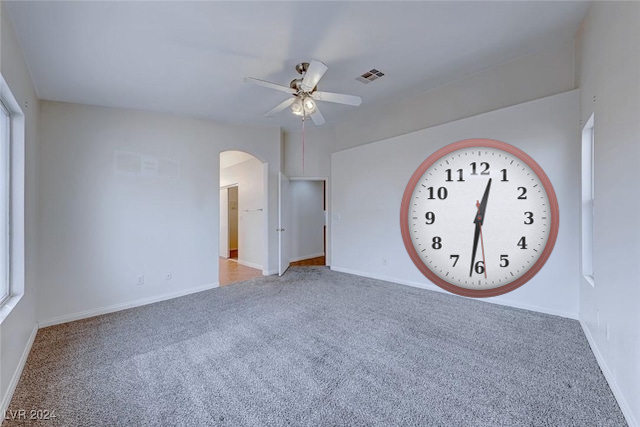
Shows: h=12 m=31 s=29
